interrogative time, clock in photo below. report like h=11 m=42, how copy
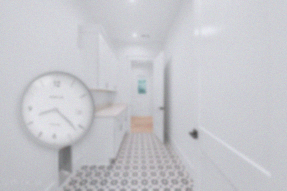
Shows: h=8 m=22
